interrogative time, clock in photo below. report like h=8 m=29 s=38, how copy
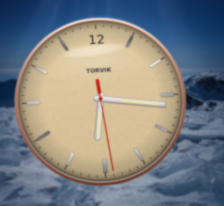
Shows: h=6 m=16 s=29
